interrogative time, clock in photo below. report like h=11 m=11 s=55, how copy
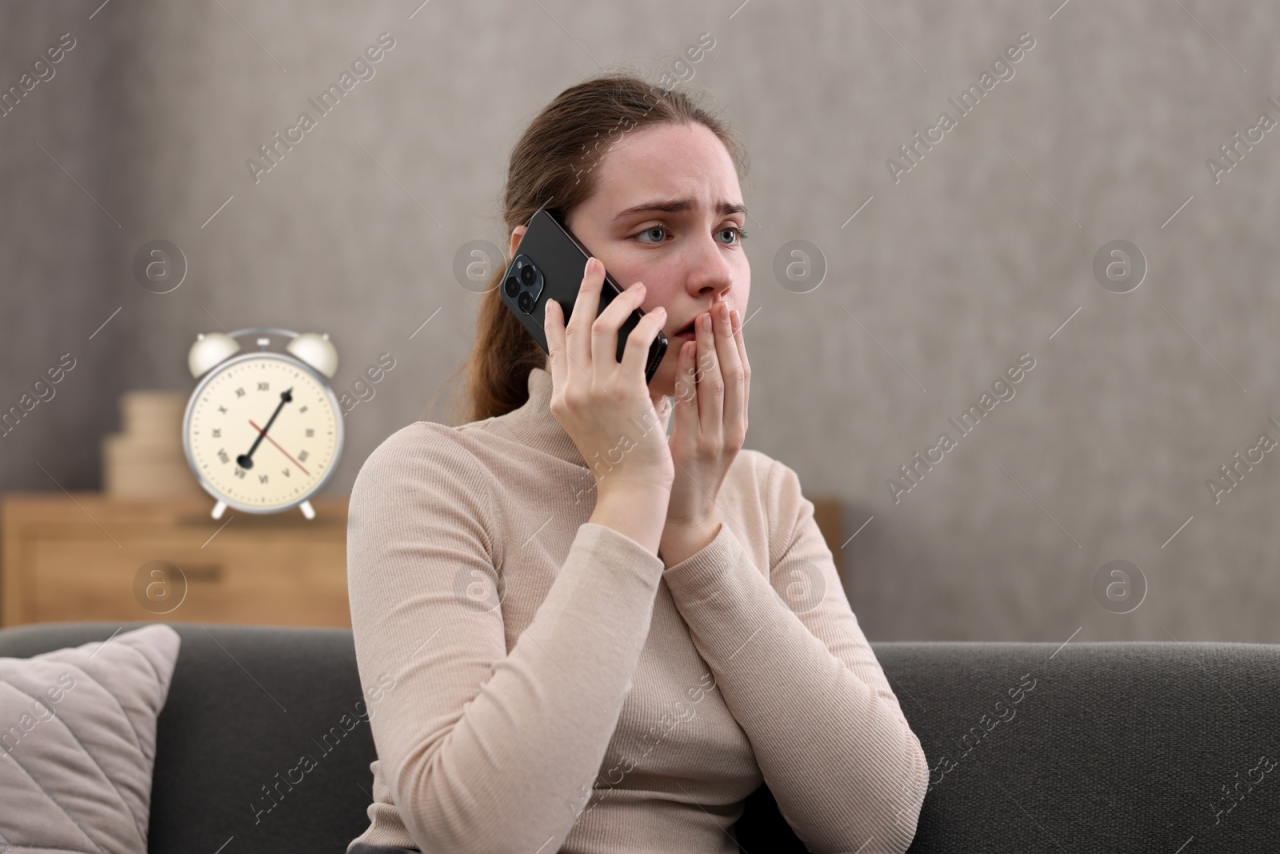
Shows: h=7 m=5 s=22
